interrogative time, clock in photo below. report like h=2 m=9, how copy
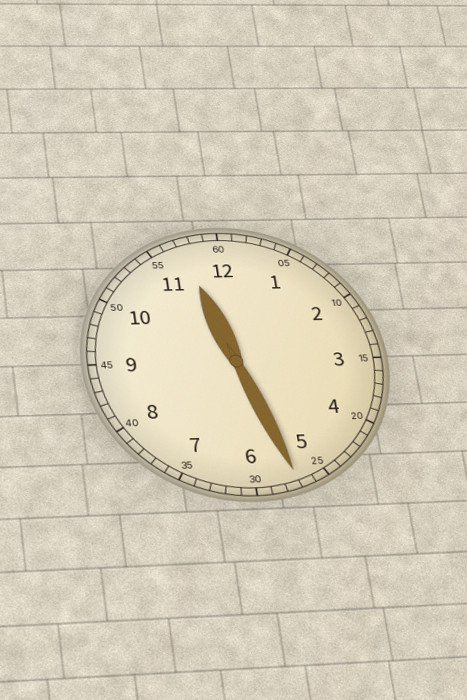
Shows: h=11 m=27
